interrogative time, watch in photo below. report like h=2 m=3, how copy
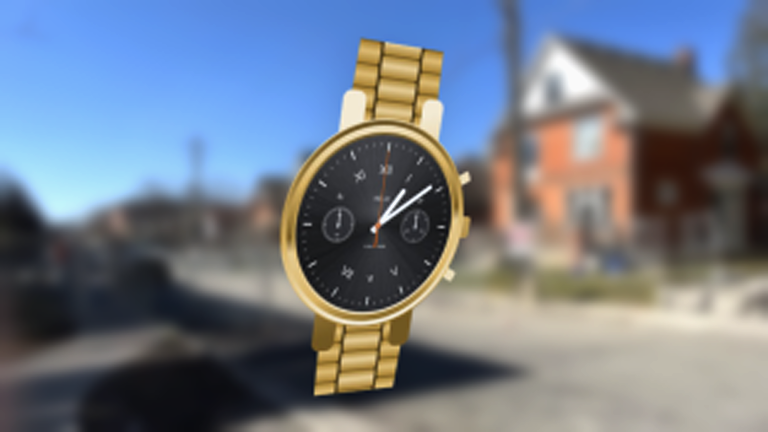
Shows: h=1 m=9
